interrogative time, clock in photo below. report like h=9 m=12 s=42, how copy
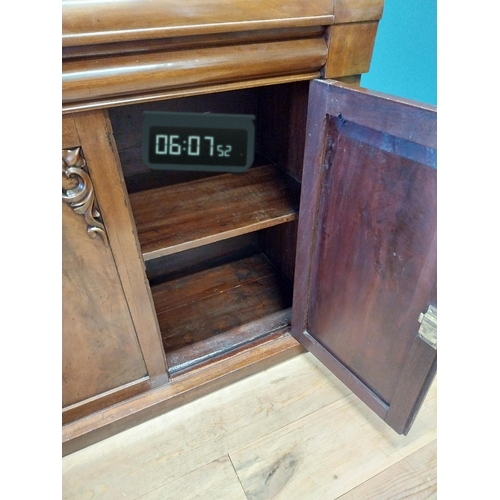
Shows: h=6 m=7 s=52
